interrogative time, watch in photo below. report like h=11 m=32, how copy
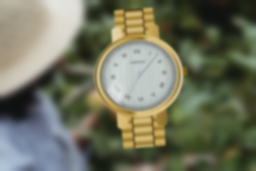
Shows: h=7 m=7
